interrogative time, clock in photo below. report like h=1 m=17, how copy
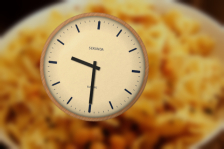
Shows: h=9 m=30
